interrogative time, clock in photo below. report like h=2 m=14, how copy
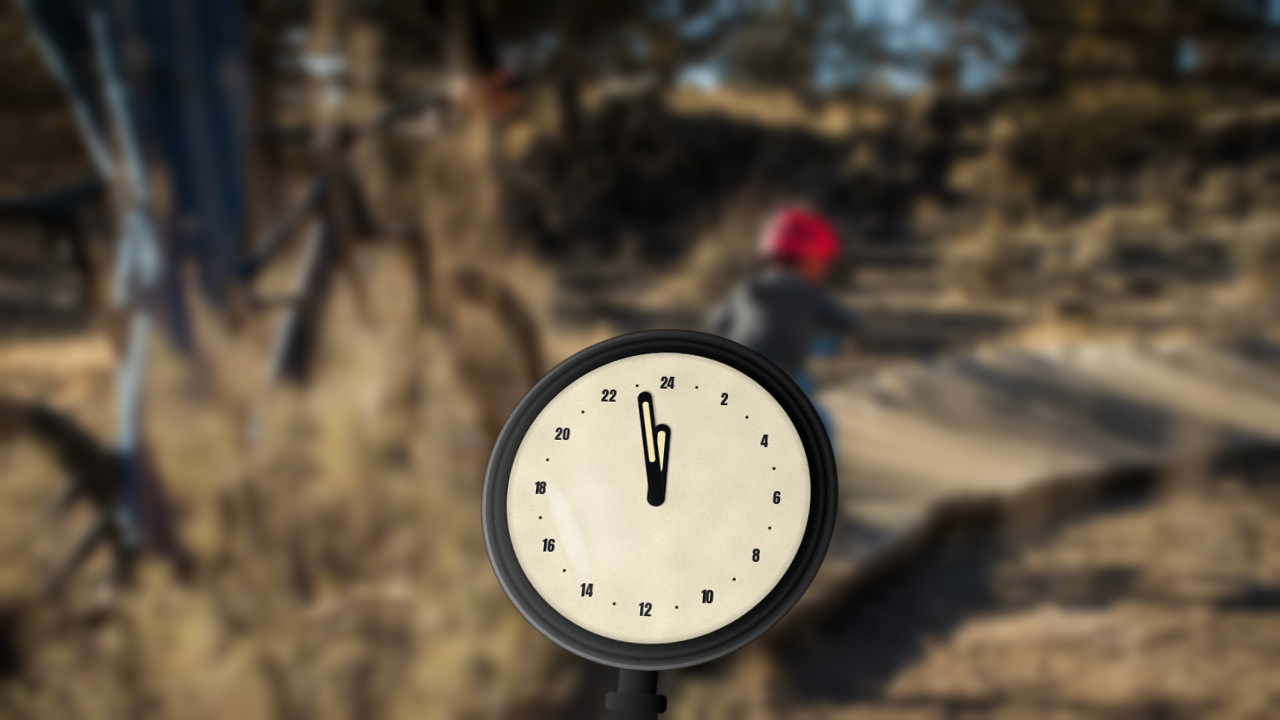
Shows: h=23 m=58
